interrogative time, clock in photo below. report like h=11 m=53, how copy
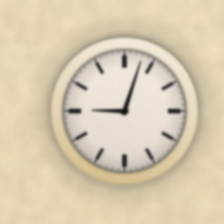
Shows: h=9 m=3
